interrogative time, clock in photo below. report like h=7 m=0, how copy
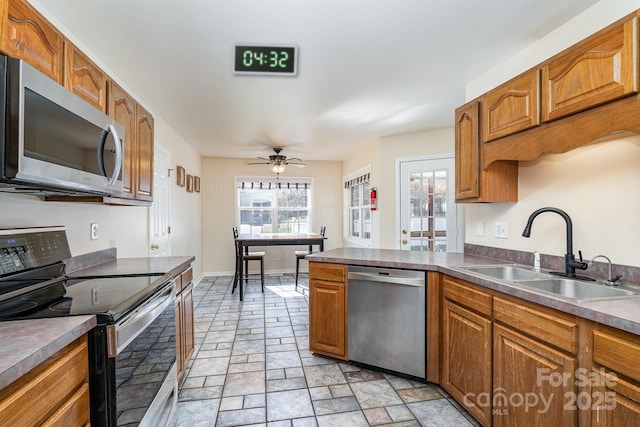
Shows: h=4 m=32
